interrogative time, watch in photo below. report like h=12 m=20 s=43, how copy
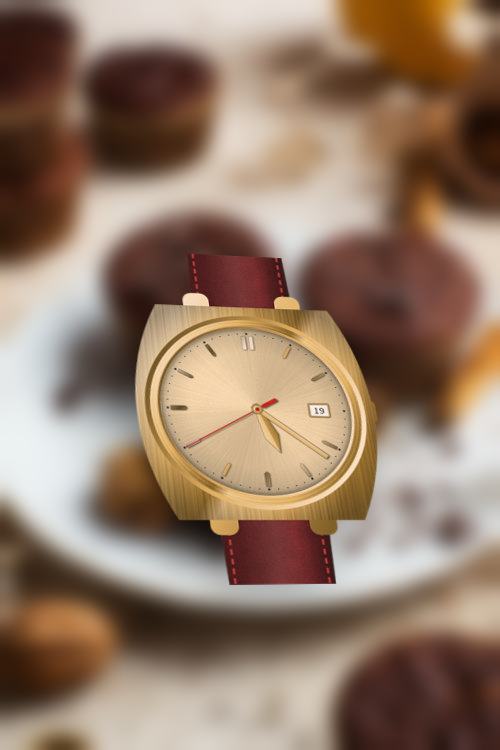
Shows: h=5 m=21 s=40
